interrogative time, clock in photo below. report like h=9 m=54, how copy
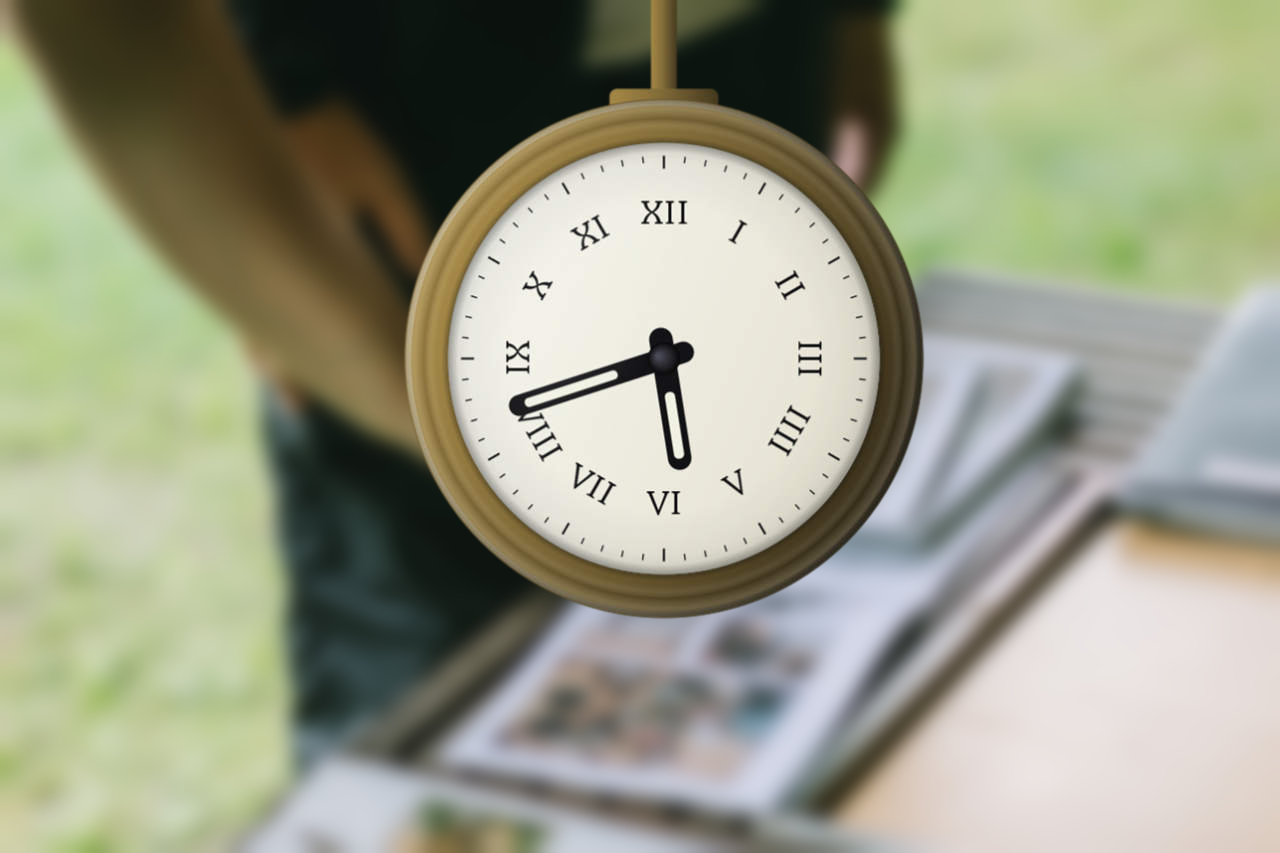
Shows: h=5 m=42
